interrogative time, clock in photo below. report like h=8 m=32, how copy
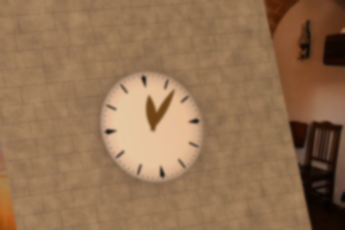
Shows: h=12 m=7
